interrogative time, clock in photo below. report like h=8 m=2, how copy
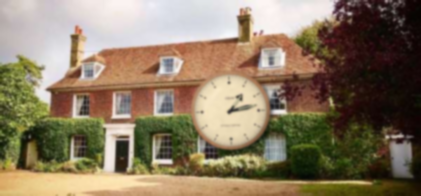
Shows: h=1 m=13
